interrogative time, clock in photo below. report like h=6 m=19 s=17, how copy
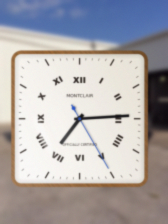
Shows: h=7 m=14 s=25
